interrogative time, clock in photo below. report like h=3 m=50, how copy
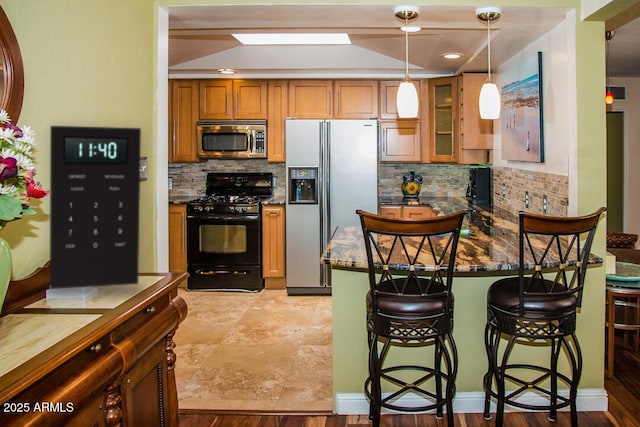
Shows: h=11 m=40
